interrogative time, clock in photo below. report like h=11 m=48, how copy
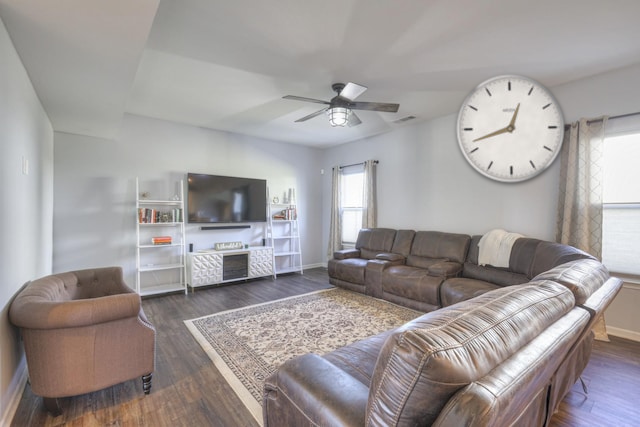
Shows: h=12 m=42
